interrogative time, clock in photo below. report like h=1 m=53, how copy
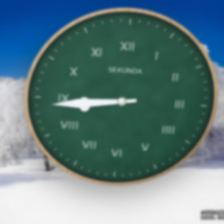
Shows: h=8 m=44
